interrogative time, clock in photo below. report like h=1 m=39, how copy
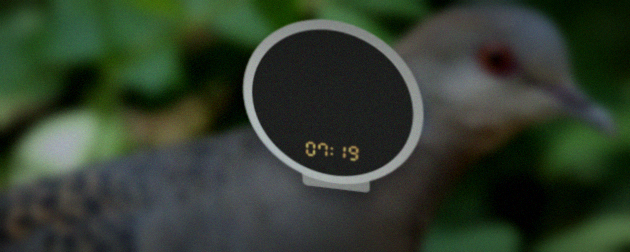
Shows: h=7 m=19
